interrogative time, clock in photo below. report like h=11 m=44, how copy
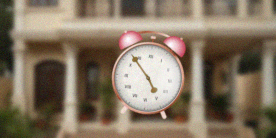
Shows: h=4 m=53
